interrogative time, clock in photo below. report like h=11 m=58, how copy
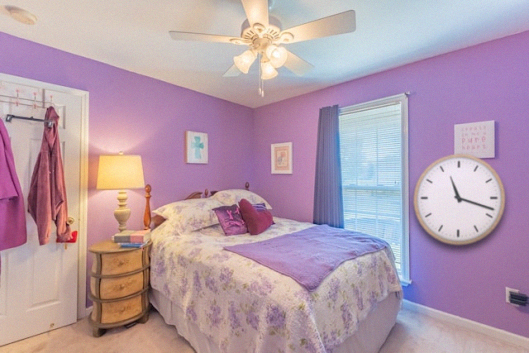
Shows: h=11 m=18
